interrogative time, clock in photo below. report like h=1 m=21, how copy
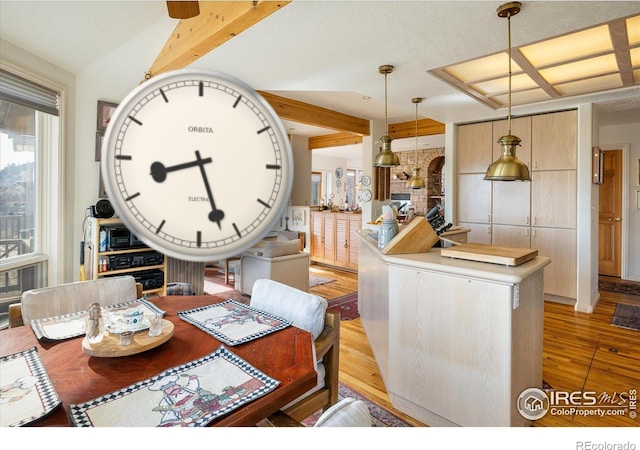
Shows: h=8 m=27
